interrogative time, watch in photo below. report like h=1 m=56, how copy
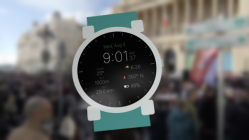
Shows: h=9 m=1
